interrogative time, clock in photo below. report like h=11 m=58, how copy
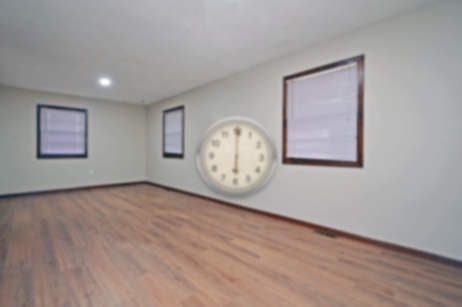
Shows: h=6 m=0
